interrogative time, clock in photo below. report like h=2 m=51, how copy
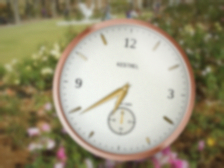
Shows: h=6 m=39
